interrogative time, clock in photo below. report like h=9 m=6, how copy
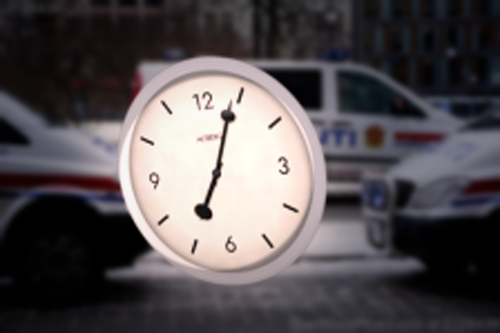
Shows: h=7 m=4
